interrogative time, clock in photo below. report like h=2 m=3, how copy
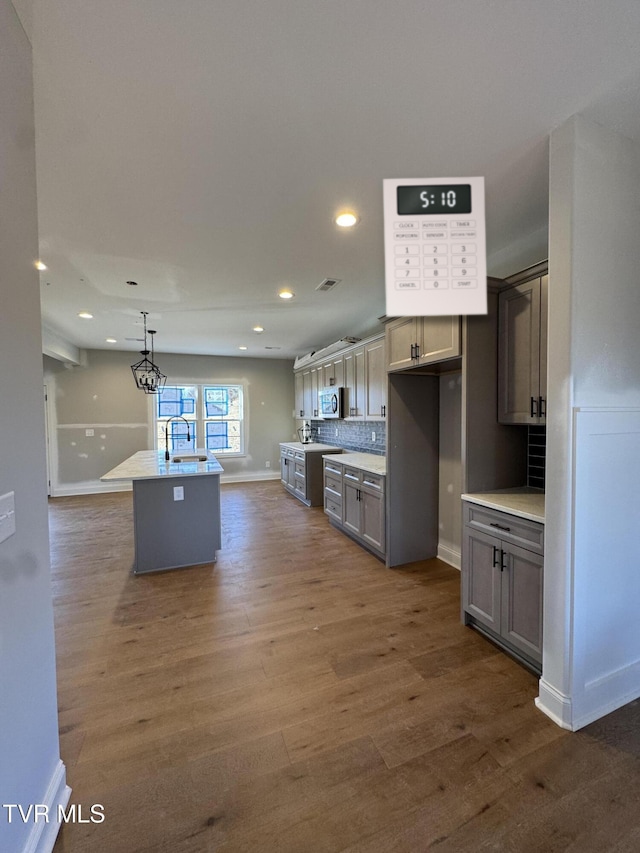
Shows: h=5 m=10
